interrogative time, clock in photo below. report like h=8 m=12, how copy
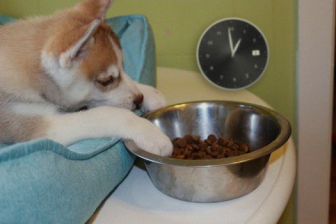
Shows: h=12 m=59
